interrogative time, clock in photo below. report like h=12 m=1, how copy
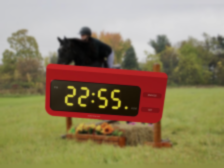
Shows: h=22 m=55
